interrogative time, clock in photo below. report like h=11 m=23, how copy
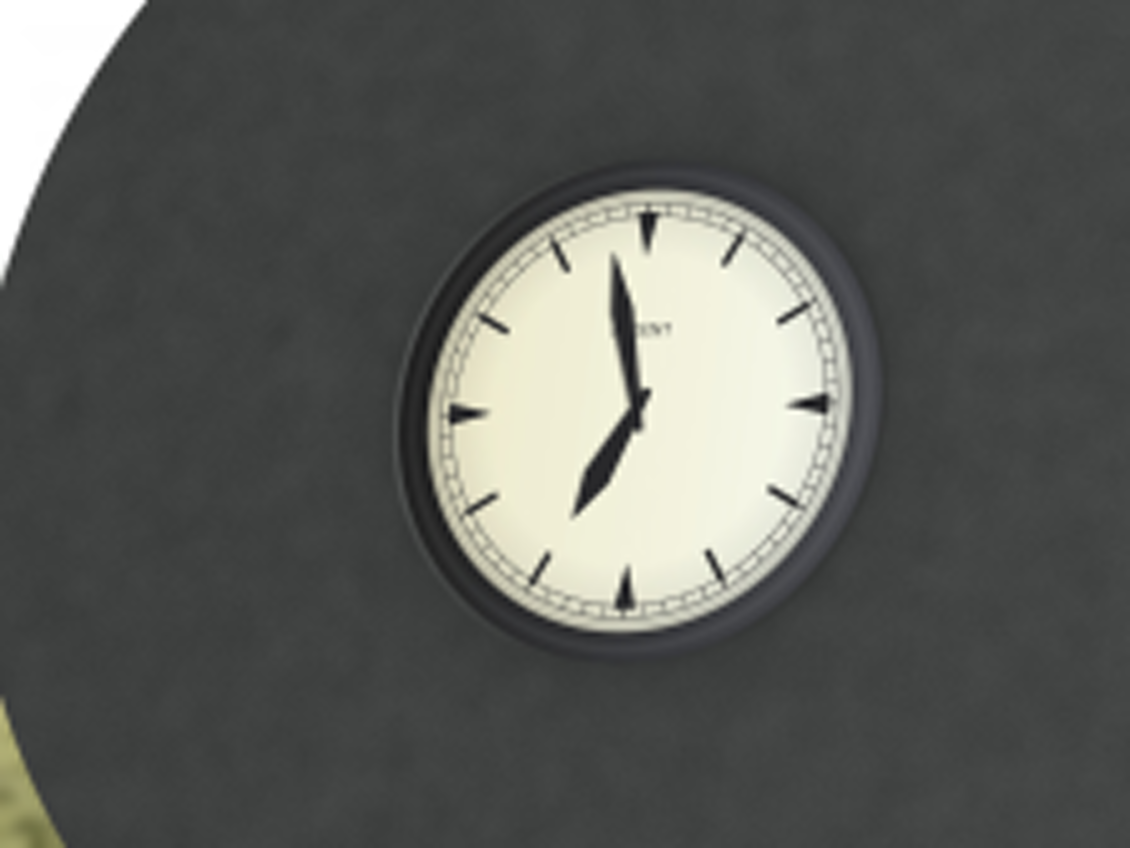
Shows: h=6 m=58
